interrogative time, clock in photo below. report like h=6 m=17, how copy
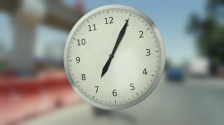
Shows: h=7 m=5
